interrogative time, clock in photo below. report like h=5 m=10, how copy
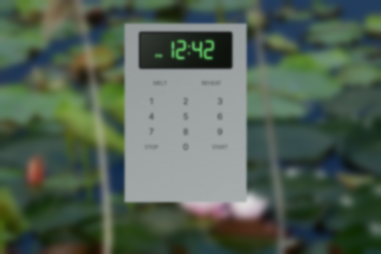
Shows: h=12 m=42
